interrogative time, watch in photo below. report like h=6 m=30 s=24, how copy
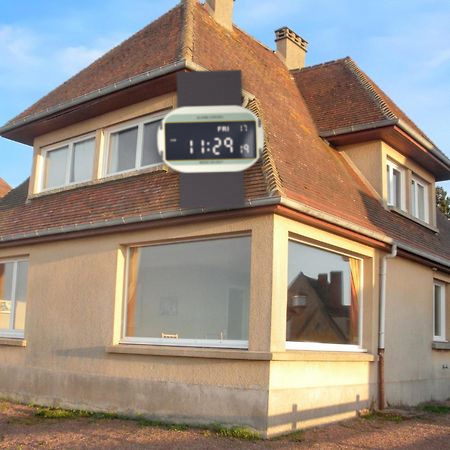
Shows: h=11 m=29 s=19
